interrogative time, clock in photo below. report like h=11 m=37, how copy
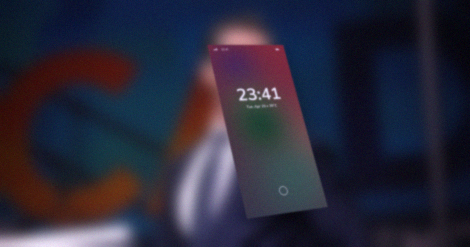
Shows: h=23 m=41
